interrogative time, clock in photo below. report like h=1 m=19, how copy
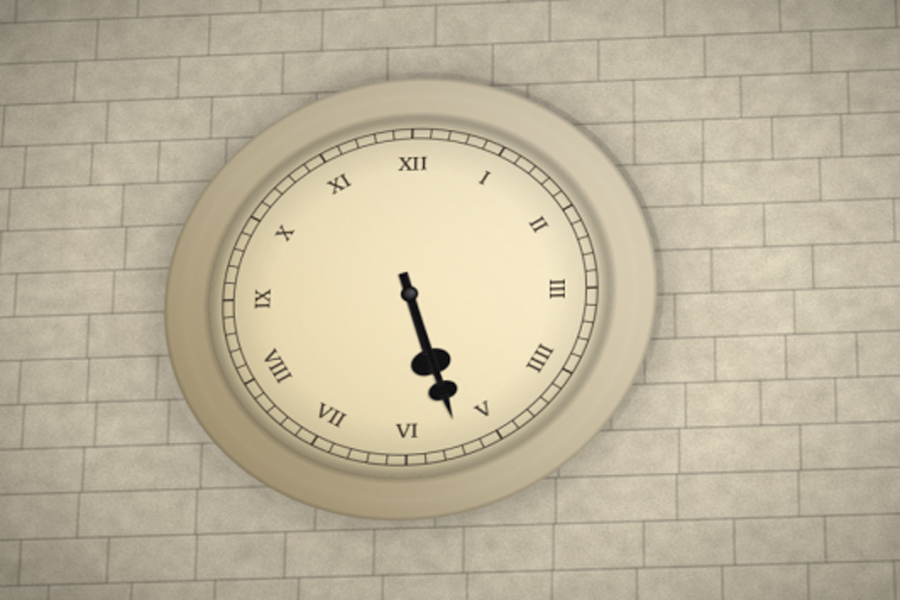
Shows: h=5 m=27
